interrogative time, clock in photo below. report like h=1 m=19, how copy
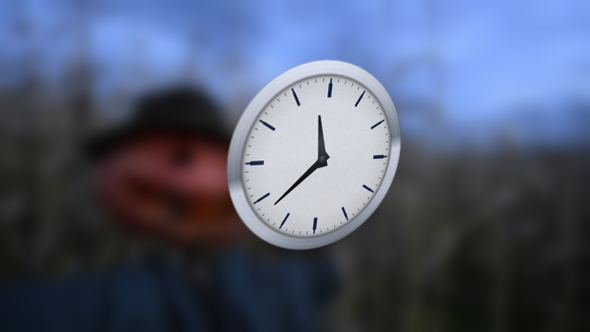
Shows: h=11 m=38
